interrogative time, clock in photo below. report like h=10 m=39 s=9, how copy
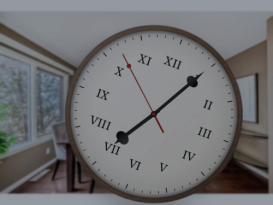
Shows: h=7 m=4 s=52
